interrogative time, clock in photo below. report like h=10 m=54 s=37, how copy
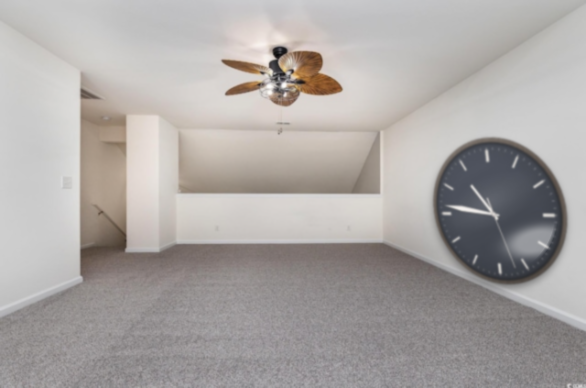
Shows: h=10 m=46 s=27
